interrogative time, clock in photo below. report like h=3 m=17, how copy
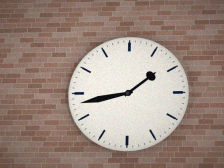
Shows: h=1 m=43
